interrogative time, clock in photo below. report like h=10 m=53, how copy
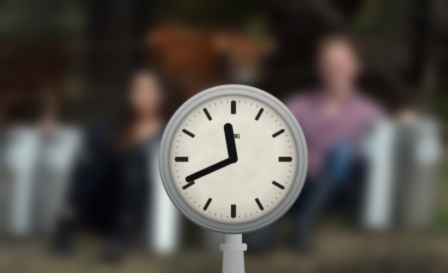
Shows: h=11 m=41
